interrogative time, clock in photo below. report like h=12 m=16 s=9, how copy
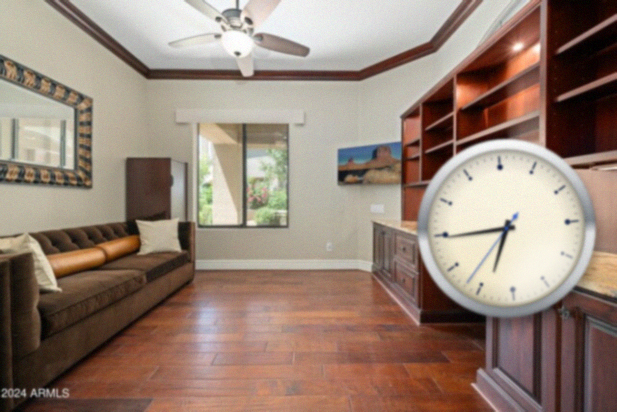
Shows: h=6 m=44 s=37
